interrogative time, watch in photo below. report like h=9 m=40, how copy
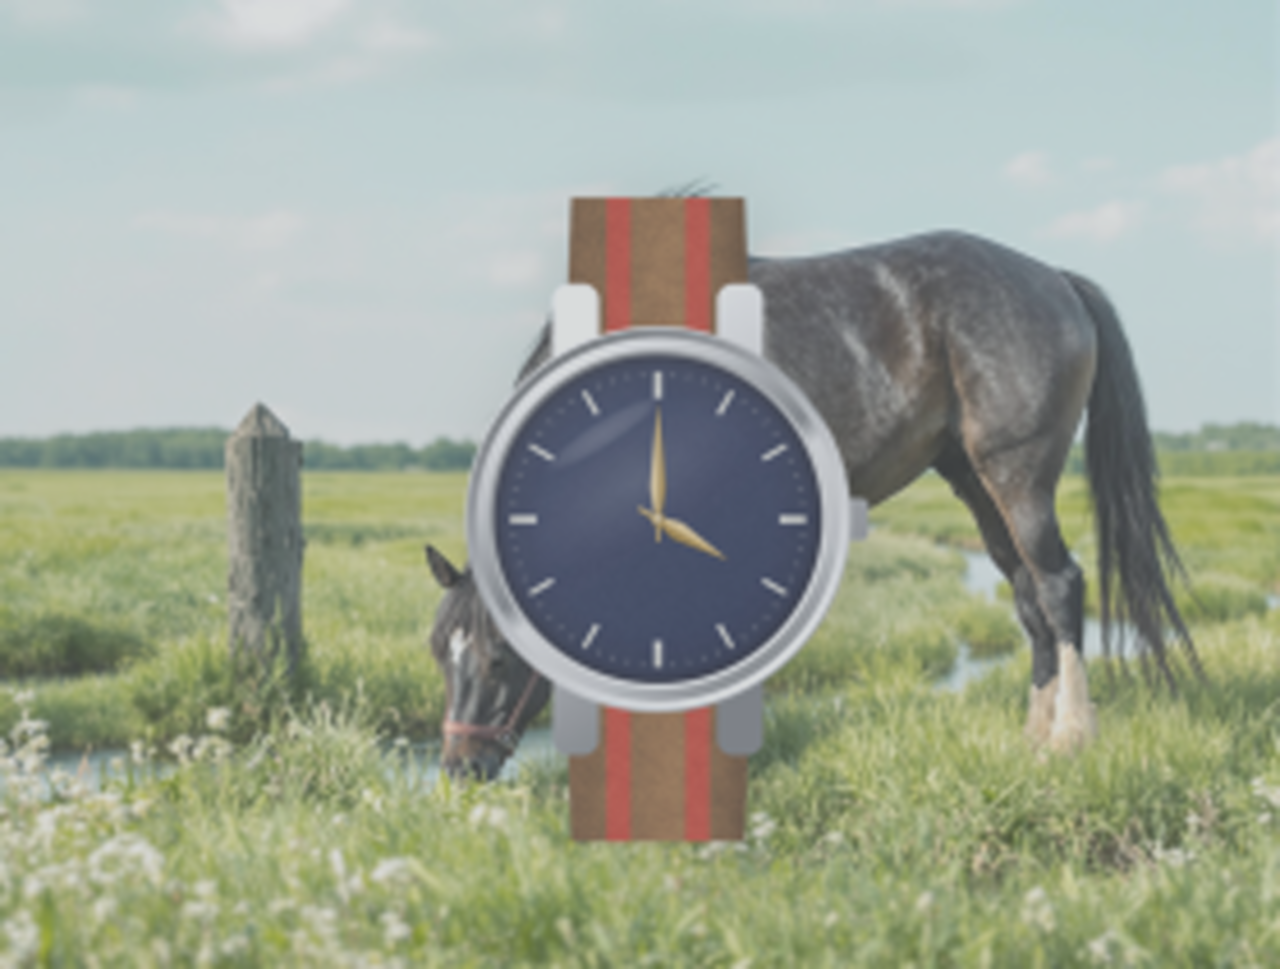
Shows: h=4 m=0
